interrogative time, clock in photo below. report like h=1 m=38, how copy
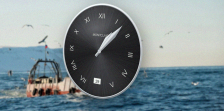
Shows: h=1 m=7
